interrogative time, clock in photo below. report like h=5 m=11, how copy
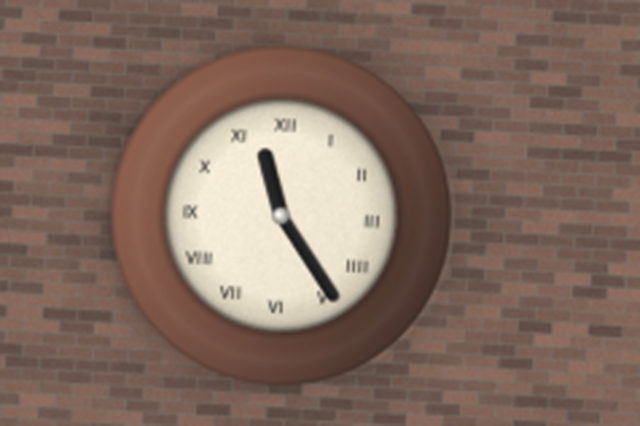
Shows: h=11 m=24
